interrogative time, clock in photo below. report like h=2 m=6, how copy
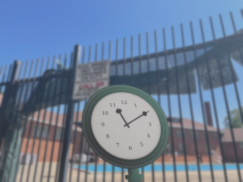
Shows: h=11 m=10
